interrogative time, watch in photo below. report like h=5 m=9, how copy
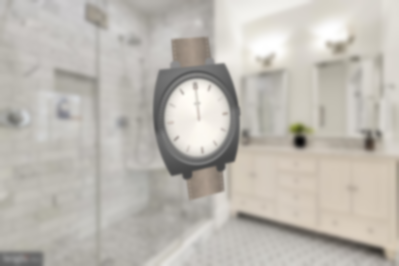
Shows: h=12 m=0
